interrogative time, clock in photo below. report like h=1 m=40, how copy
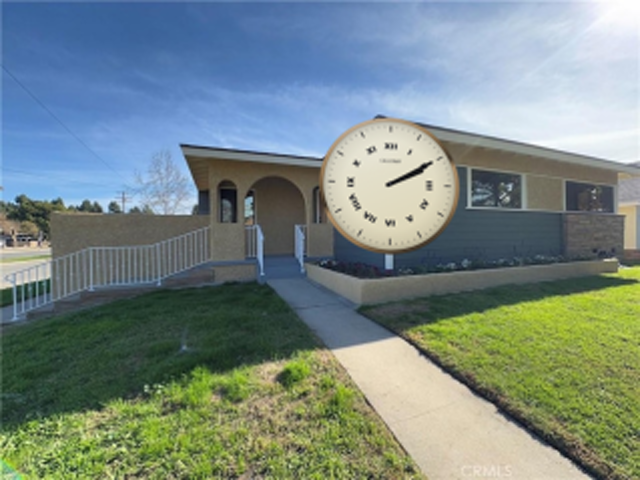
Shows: h=2 m=10
